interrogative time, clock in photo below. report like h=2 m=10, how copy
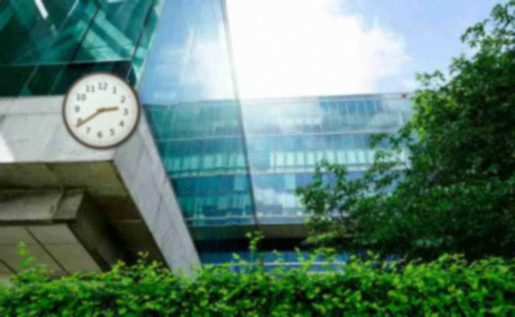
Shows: h=2 m=39
